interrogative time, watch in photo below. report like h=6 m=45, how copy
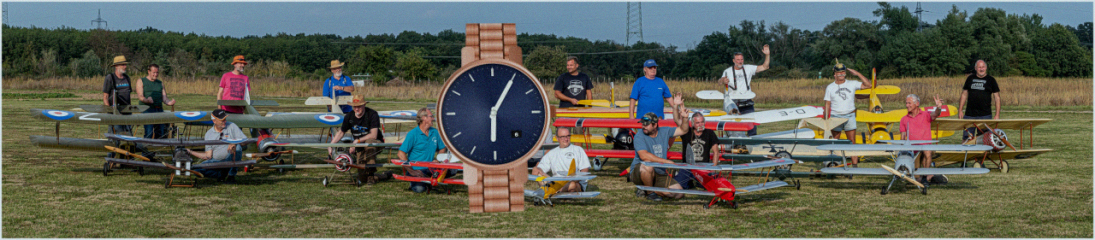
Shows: h=6 m=5
